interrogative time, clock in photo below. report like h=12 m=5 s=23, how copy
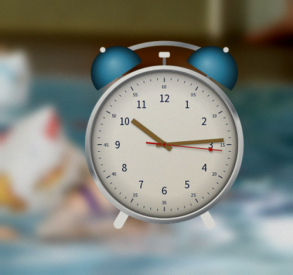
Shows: h=10 m=14 s=16
